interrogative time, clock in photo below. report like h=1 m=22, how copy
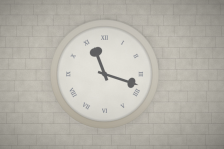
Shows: h=11 m=18
